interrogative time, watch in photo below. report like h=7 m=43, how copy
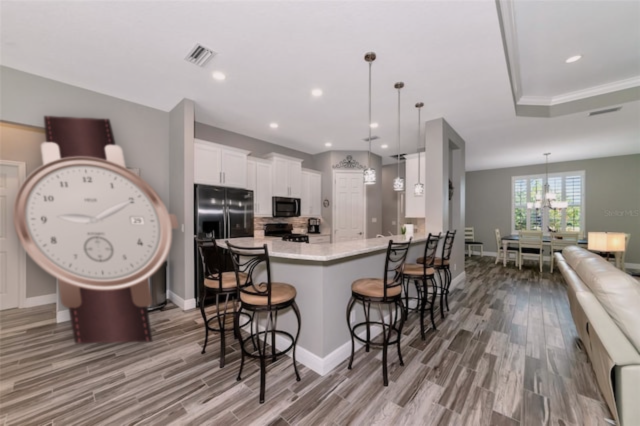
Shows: h=9 m=10
